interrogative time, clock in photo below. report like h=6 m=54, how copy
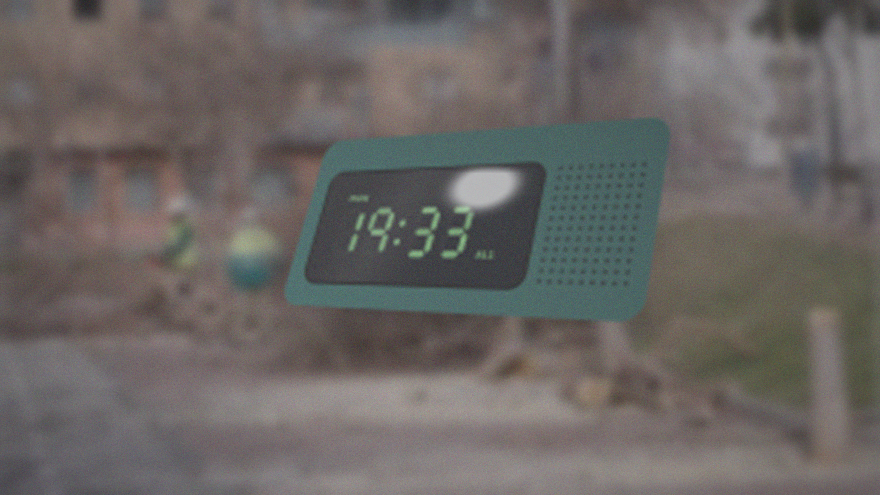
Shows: h=19 m=33
